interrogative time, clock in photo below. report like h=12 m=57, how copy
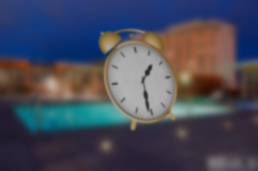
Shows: h=1 m=31
